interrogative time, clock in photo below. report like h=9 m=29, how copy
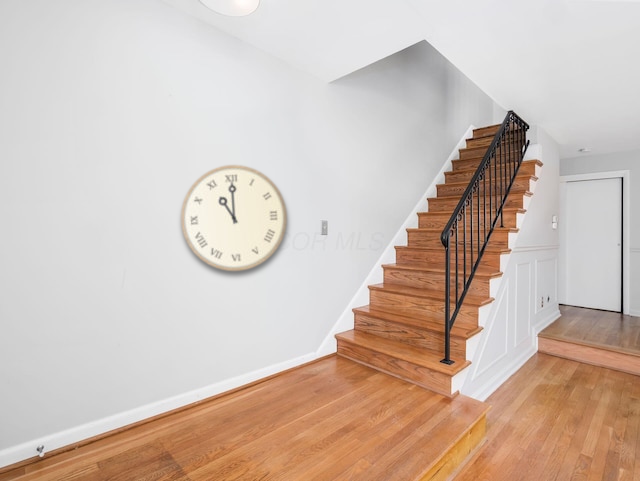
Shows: h=11 m=0
